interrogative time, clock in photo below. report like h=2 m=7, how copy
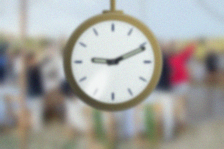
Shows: h=9 m=11
